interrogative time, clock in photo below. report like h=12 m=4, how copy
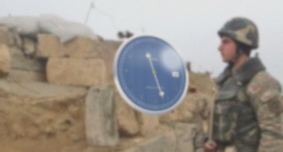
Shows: h=11 m=27
